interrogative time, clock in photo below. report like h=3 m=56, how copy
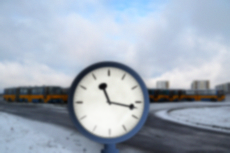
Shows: h=11 m=17
